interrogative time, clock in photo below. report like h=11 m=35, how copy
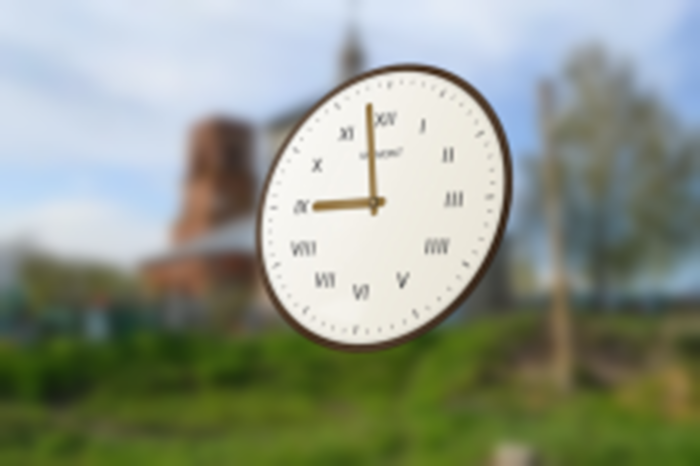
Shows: h=8 m=58
